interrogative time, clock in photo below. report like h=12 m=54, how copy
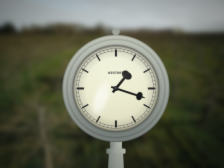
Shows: h=1 m=18
